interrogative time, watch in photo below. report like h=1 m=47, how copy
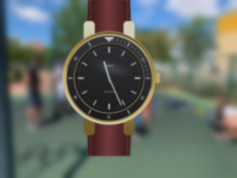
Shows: h=11 m=26
